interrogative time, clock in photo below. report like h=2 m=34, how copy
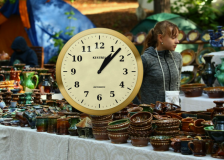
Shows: h=1 m=7
